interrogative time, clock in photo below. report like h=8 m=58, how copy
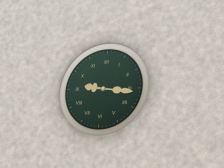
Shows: h=9 m=16
